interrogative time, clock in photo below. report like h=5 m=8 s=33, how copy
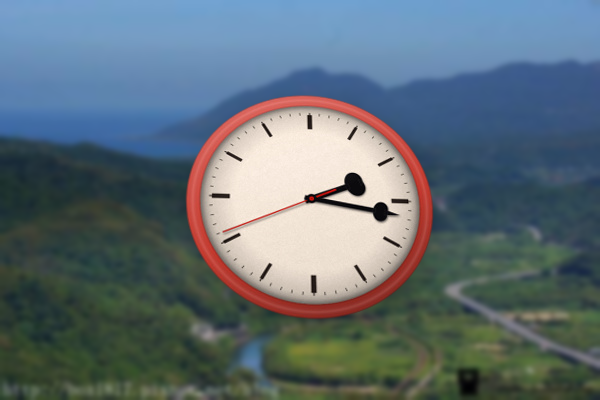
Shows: h=2 m=16 s=41
